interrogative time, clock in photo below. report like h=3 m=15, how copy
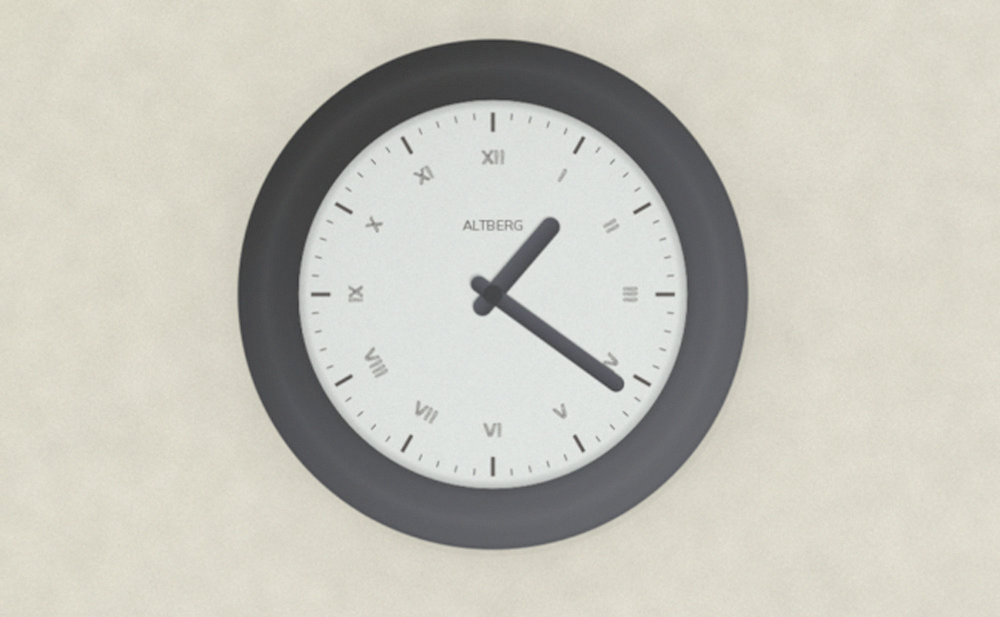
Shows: h=1 m=21
